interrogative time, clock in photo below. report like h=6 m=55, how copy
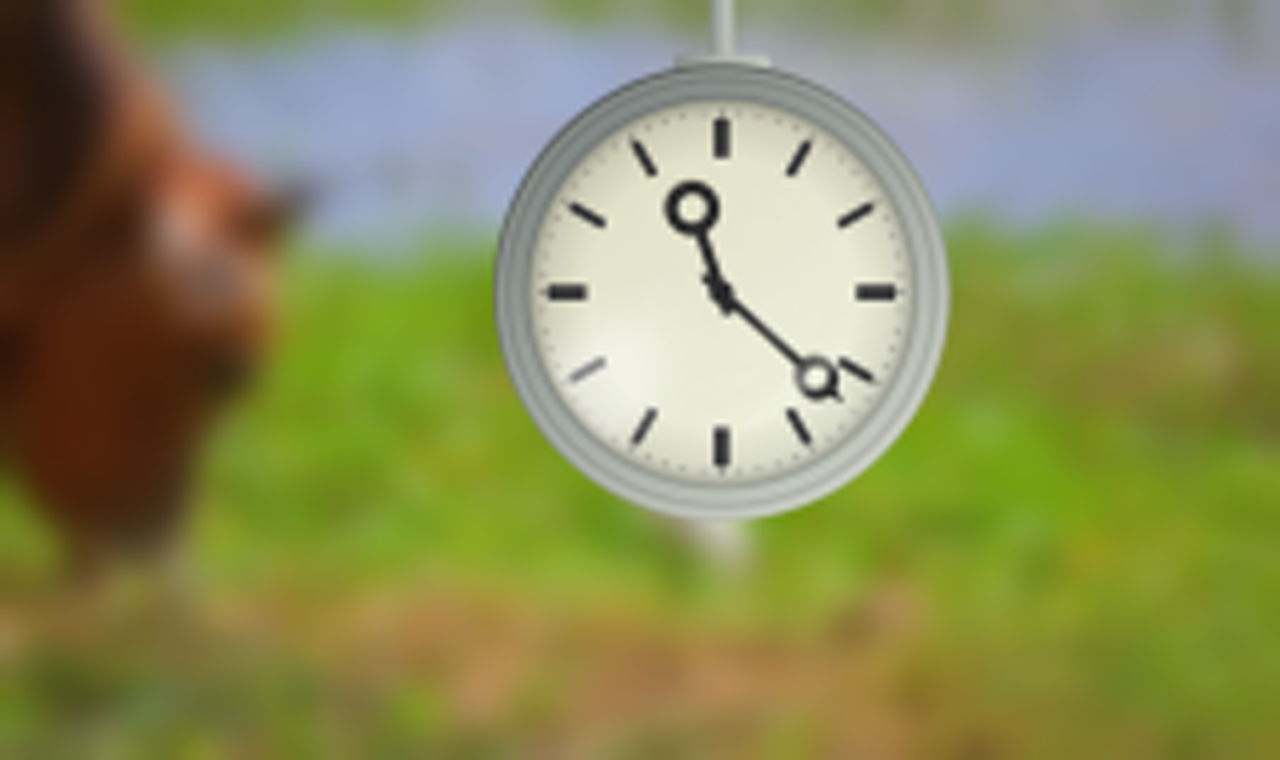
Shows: h=11 m=22
